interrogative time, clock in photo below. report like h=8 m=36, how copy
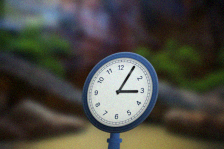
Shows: h=3 m=5
